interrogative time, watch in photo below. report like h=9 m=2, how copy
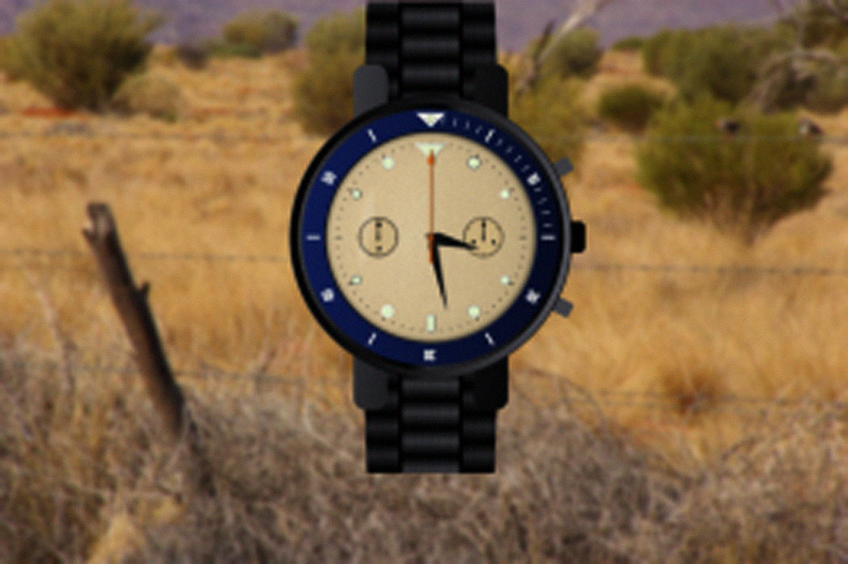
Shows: h=3 m=28
